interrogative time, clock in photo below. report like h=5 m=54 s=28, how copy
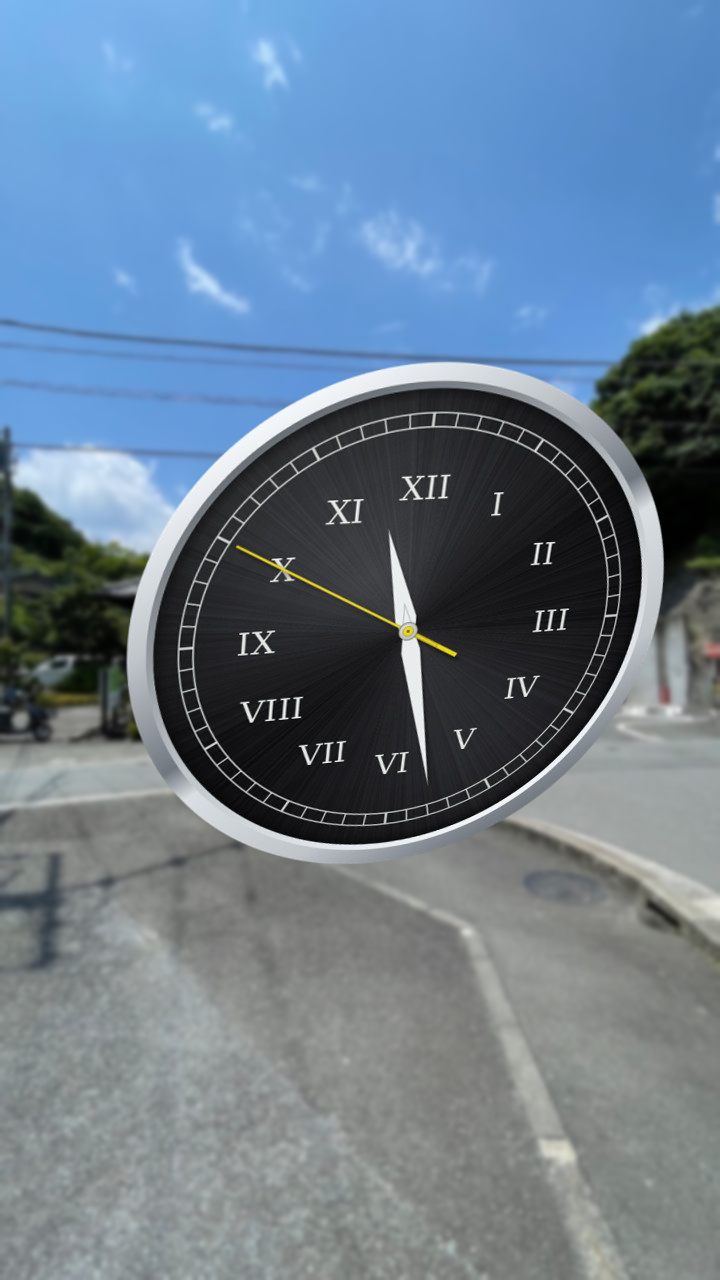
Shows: h=11 m=27 s=50
